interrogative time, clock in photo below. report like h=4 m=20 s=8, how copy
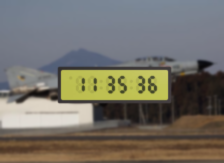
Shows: h=11 m=35 s=36
